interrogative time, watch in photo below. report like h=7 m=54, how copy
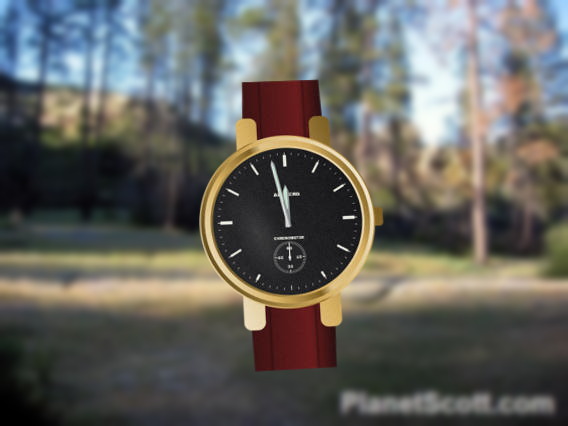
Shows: h=11 m=58
